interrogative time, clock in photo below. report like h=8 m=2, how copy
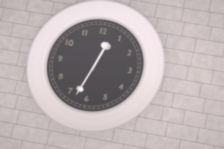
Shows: h=12 m=33
